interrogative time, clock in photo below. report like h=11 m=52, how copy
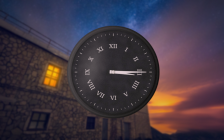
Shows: h=3 m=15
